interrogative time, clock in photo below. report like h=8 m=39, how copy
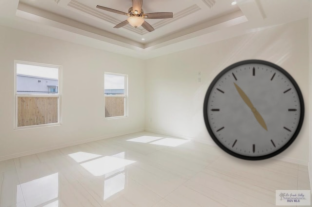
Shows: h=4 m=54
